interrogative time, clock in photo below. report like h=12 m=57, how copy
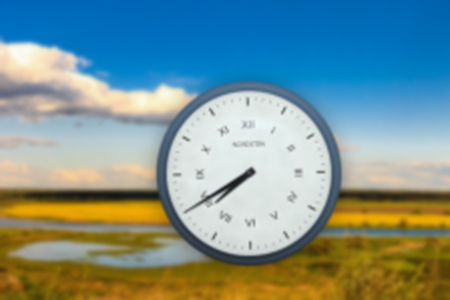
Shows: h=7 m=40
